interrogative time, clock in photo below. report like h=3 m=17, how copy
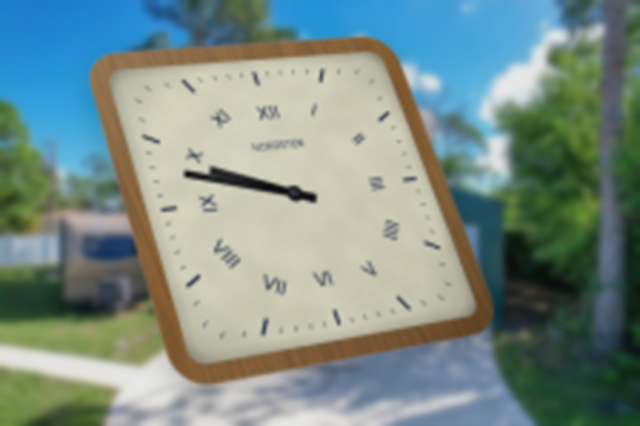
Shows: h=9 m=48
